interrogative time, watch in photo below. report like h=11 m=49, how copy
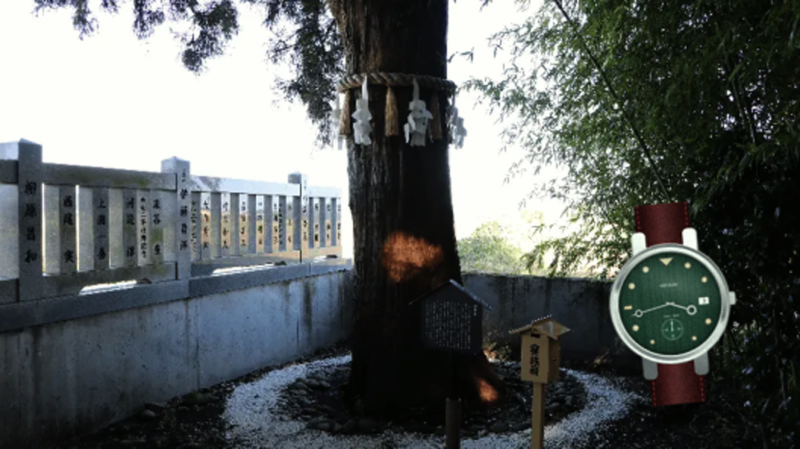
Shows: h=3 m=43
